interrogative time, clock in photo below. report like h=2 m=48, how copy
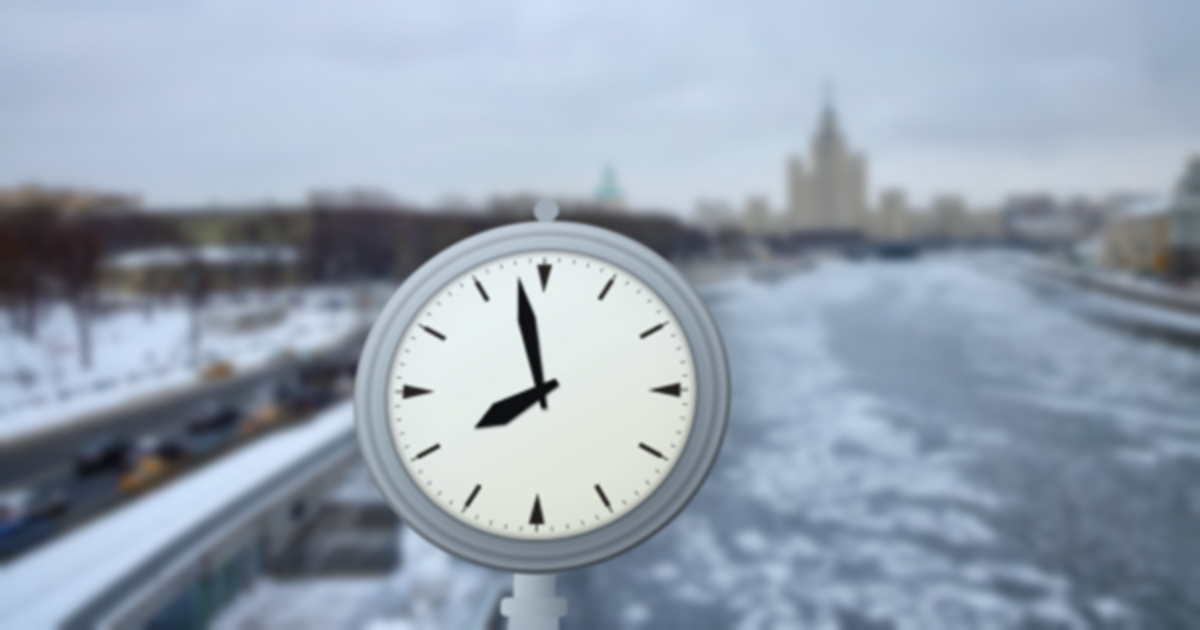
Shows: h=7 m=58
